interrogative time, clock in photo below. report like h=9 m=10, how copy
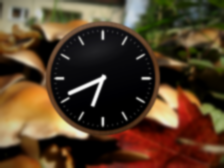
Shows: h=6 m=41
